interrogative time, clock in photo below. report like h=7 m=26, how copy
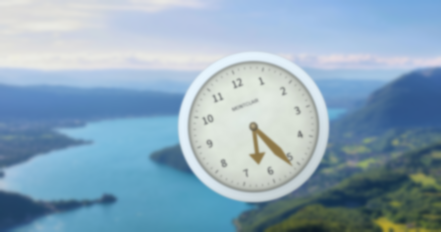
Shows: h=6 m=26
